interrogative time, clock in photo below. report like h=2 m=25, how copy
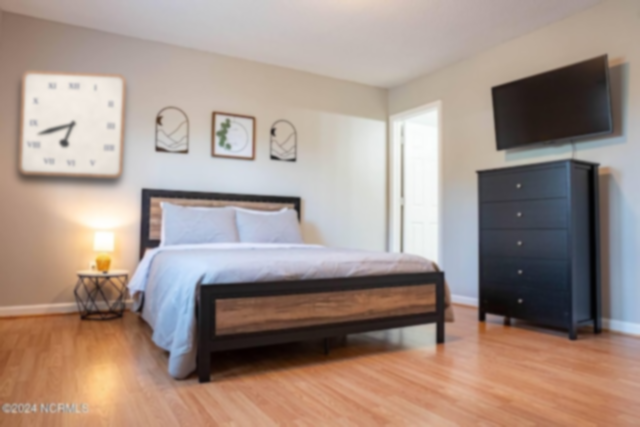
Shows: h=6 m=42
